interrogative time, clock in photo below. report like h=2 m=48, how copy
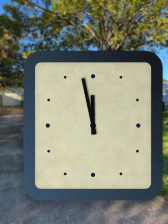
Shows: h=11 m=58
